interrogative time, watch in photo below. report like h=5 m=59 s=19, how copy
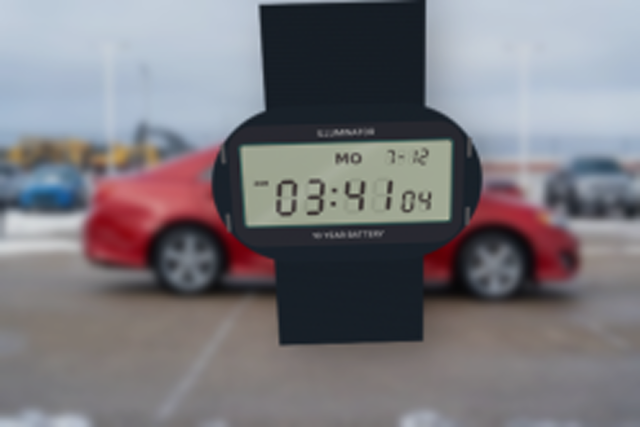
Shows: h=3 m=41 s=4
